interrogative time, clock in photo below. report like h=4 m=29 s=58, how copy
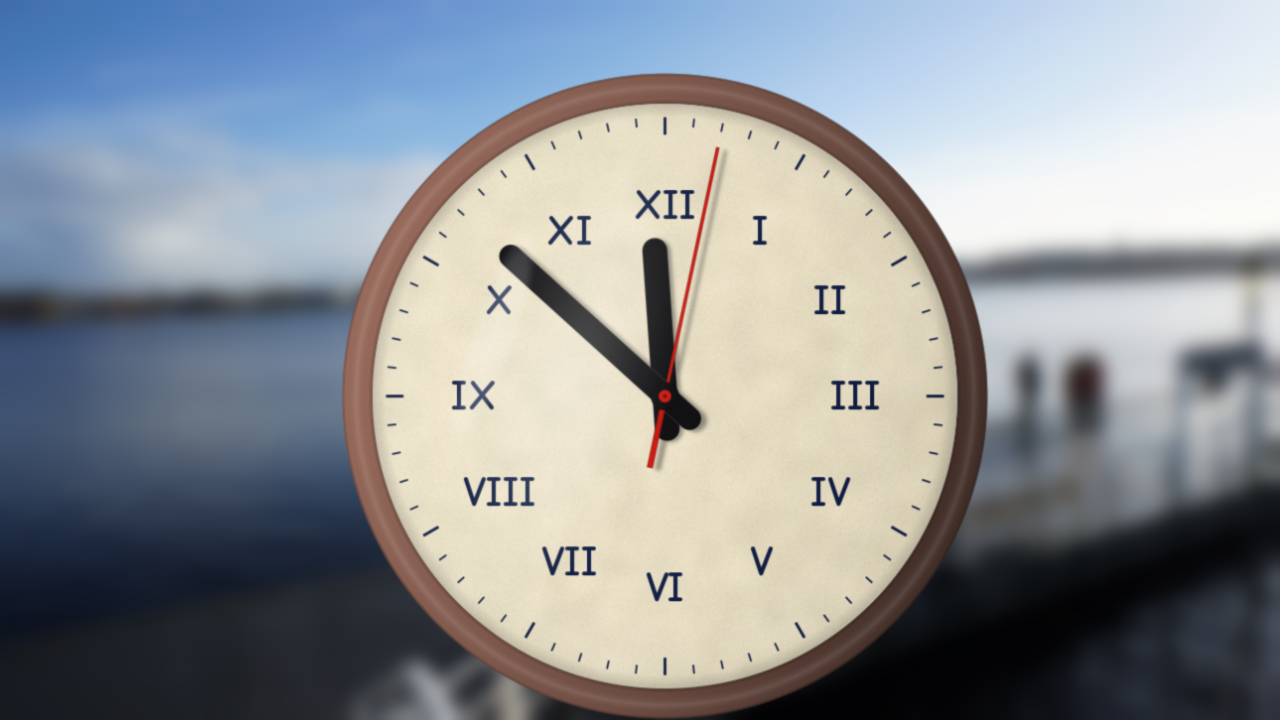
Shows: h=11 m=52 s=2
